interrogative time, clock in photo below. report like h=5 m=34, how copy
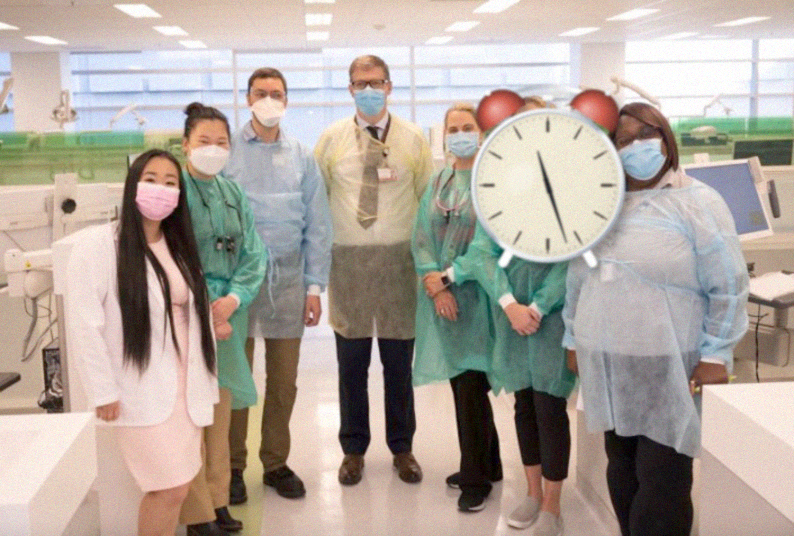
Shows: h=11 m=27
